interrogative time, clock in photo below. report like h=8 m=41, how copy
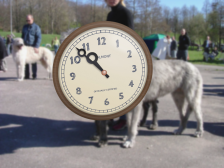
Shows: h=10 m=53
